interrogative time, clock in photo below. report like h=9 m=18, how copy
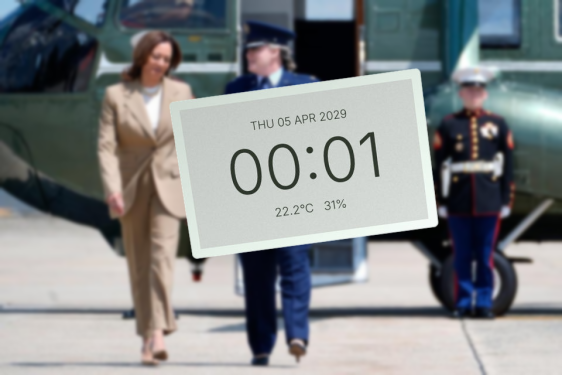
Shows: h=0 m=1
